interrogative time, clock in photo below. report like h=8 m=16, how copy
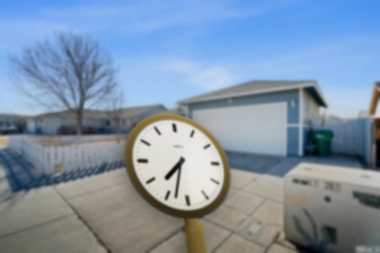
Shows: h=7 m=33
